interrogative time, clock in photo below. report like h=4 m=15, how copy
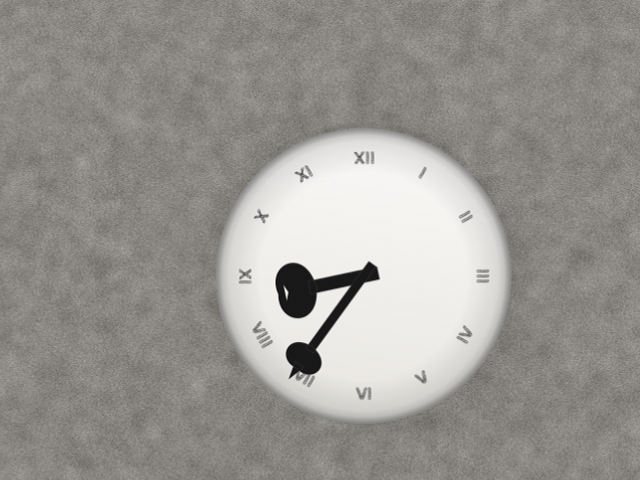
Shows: h=8 m=36
